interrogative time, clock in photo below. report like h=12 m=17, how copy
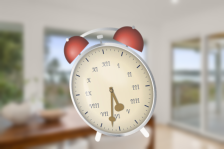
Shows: h=5 m=32
